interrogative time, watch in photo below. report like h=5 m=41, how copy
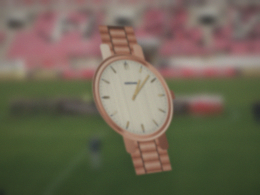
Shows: h=1 m=8
